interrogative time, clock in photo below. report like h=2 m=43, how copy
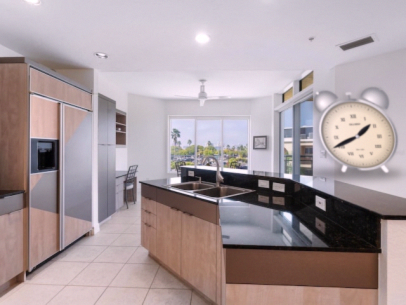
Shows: h=1 m=41
